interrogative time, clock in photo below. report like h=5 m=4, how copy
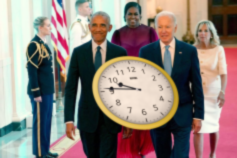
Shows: h=9 m=46
